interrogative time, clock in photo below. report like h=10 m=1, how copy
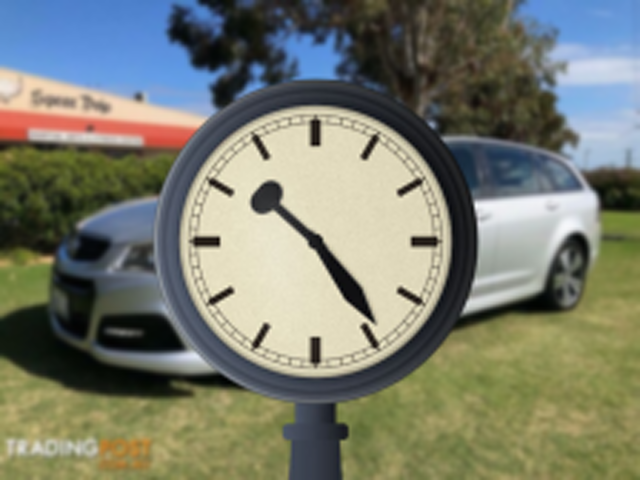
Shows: h=10 m=24
